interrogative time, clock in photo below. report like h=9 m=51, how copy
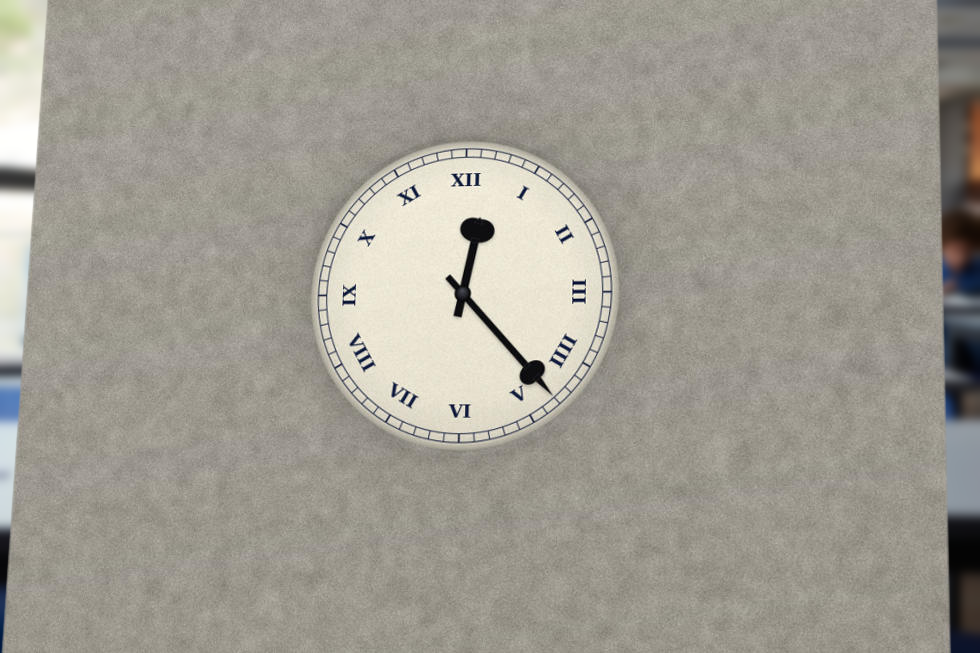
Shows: h=12 m=23
